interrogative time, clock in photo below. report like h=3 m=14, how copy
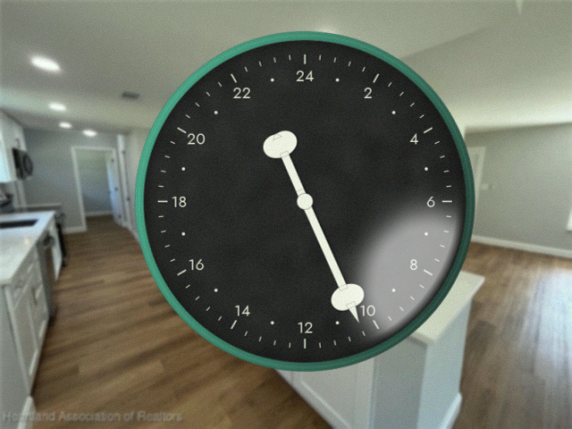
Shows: h=22 m=26
